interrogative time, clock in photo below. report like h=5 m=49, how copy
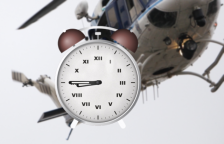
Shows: h=8 m=45
